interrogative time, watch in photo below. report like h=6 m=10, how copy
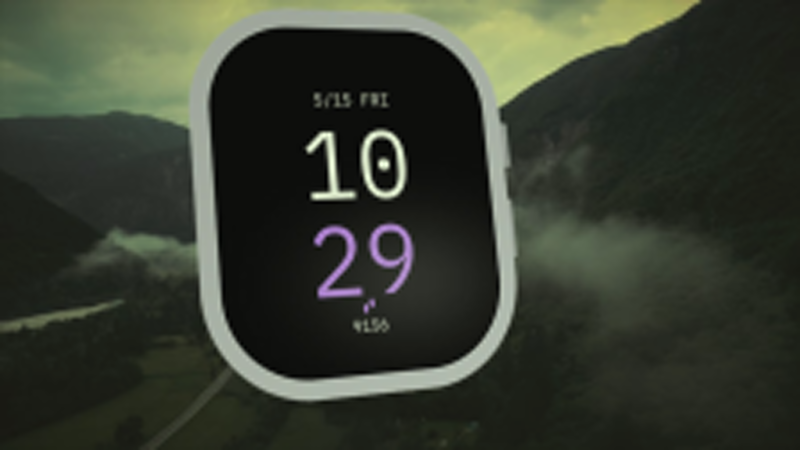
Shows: h=10 m=29
